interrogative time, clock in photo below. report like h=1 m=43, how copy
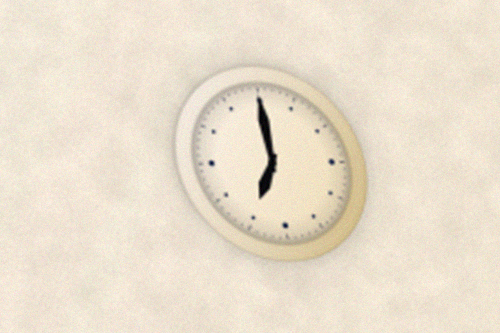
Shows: h=7 m=0
